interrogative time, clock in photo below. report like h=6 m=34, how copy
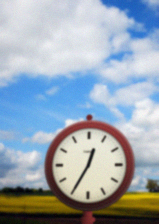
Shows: h=12 m=35
